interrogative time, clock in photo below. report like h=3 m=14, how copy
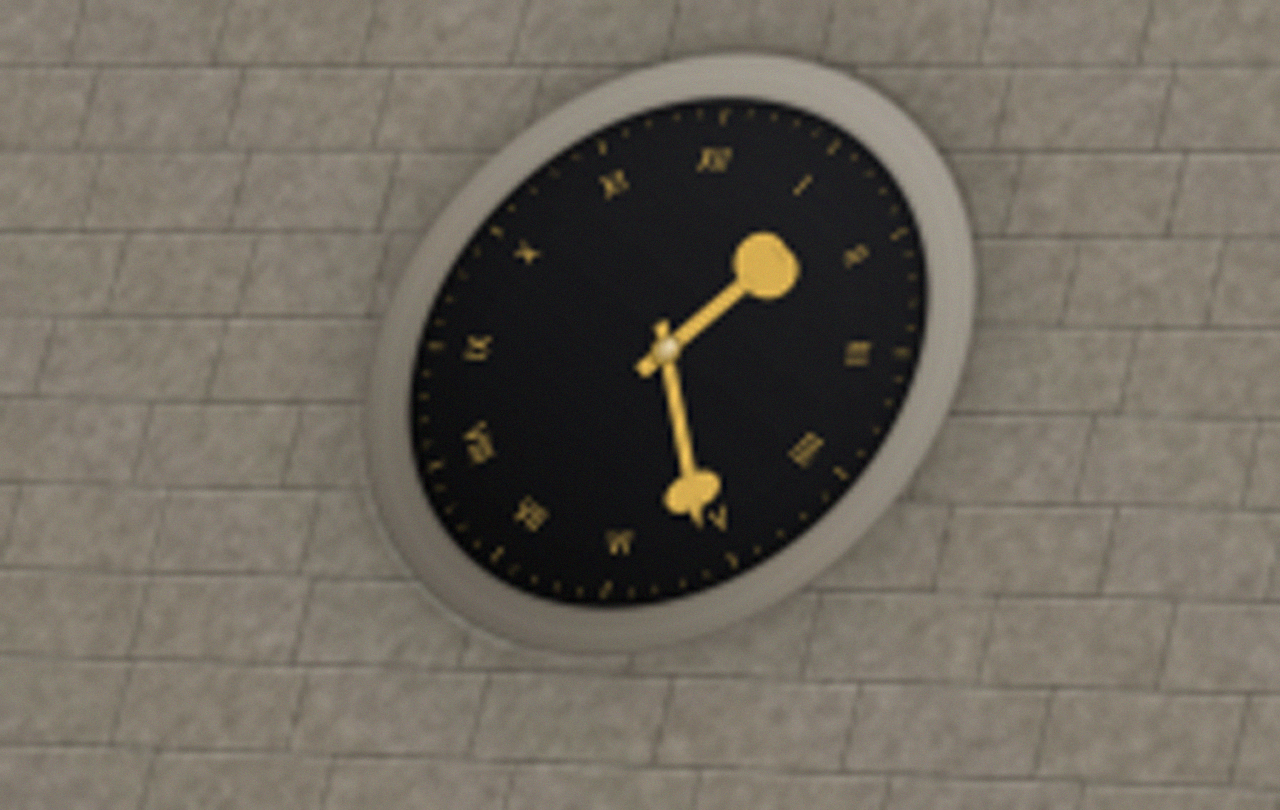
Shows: h=1 m=26
